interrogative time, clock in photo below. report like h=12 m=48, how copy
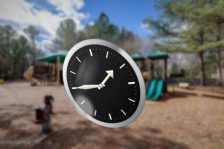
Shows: h=1 m=45
